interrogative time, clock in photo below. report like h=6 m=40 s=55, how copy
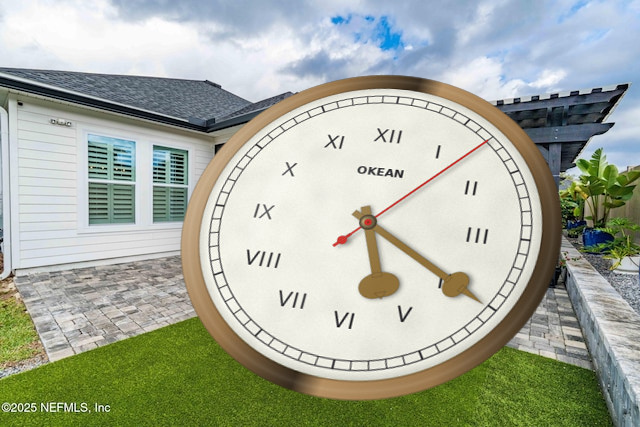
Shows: h=5 m=20 s=7
